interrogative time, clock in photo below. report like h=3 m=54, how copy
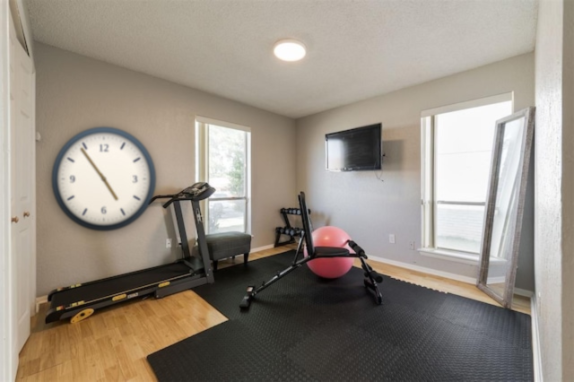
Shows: h=4 m=54
